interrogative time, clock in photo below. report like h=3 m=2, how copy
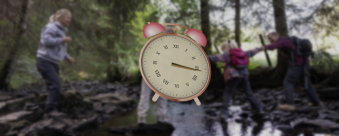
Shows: h=3 m=16
